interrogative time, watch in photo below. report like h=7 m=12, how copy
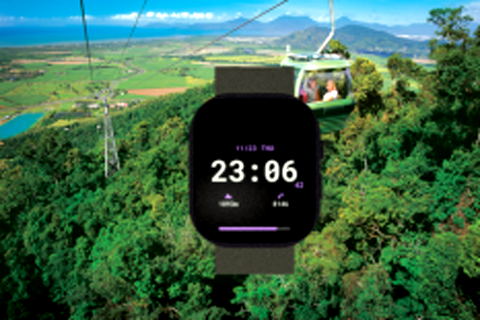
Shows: h=23 m=6
